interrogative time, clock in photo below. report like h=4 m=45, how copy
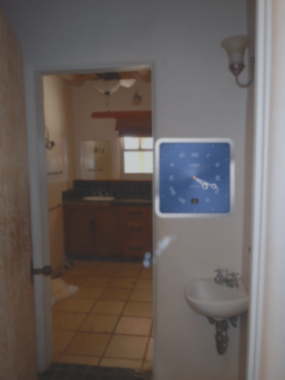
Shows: h=4 m=19
